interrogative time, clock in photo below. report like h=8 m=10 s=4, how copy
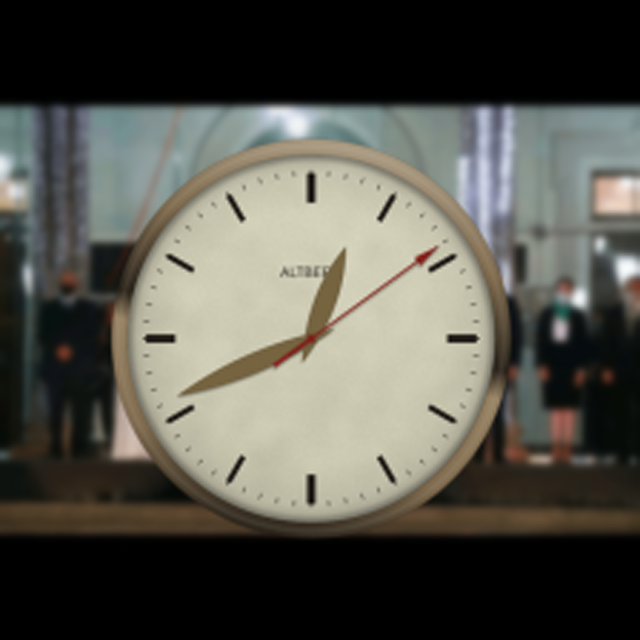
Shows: h=12 m=41 s=9
